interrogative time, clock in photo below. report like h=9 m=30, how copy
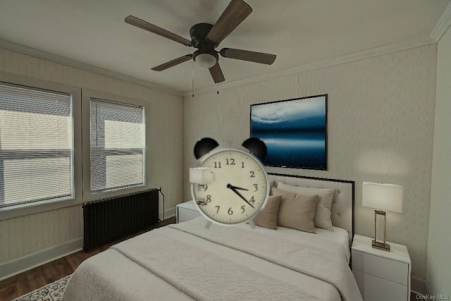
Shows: h=3 m=22
